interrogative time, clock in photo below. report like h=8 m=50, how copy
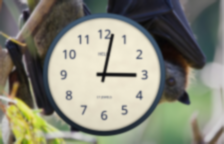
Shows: h=3 m=2
